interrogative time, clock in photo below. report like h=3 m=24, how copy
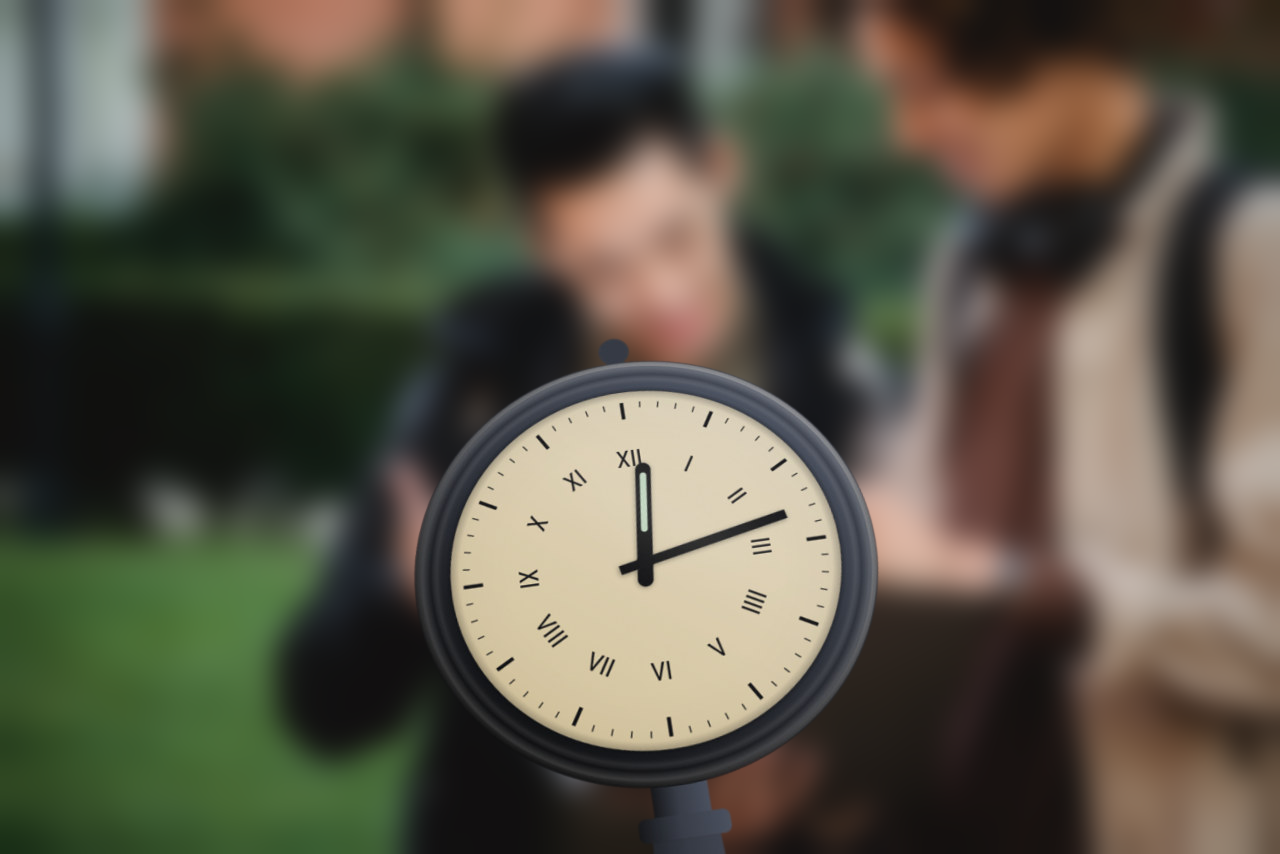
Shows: h=12 m=13
